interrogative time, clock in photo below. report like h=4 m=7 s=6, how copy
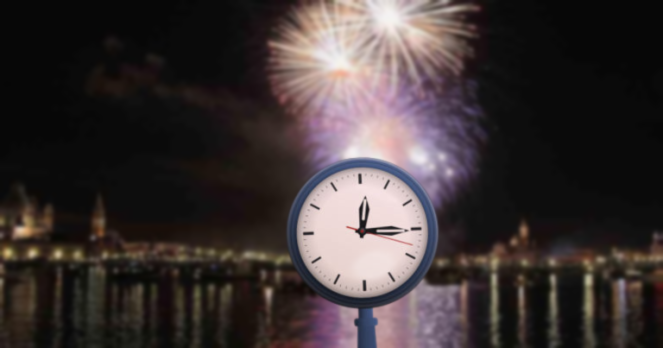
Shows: h=12 m=15 s=18
